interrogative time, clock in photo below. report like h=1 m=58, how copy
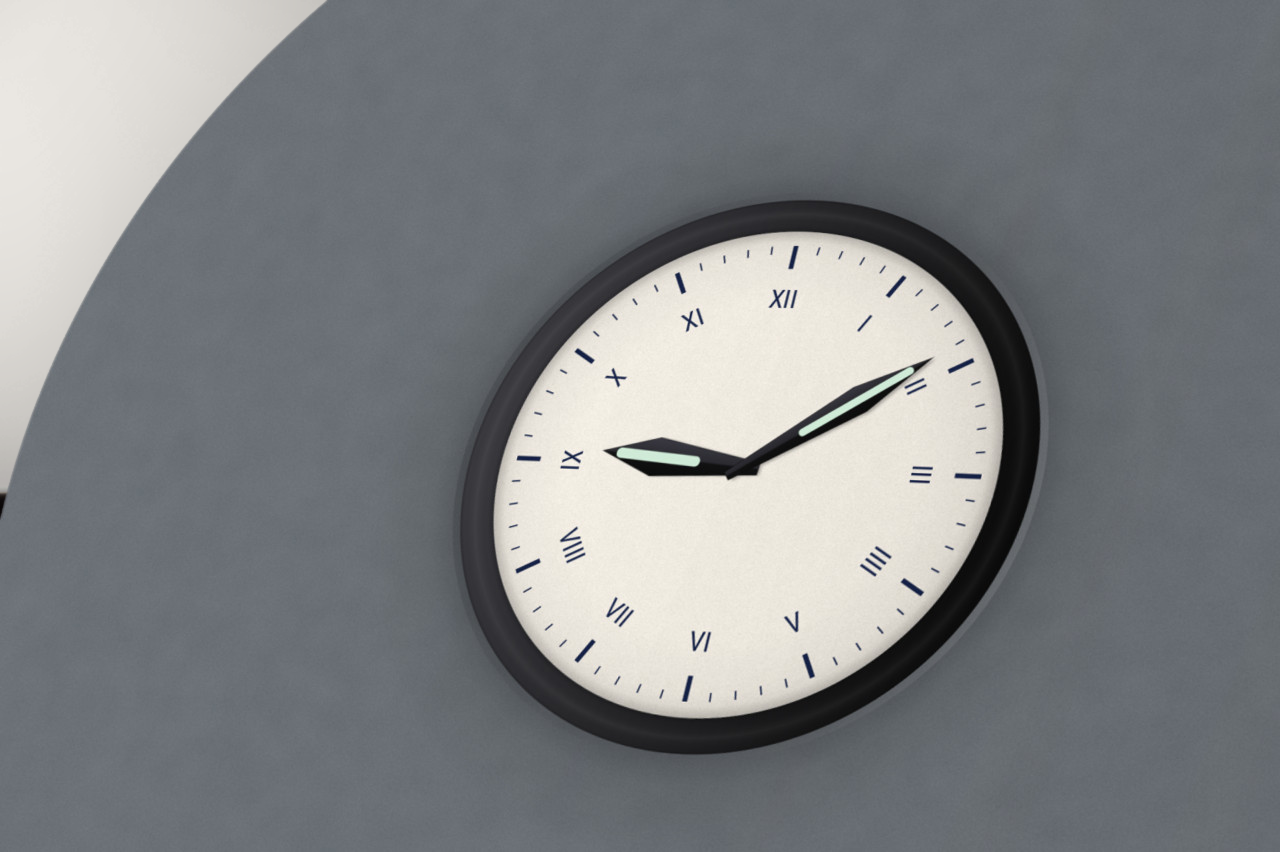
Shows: h=9 m=9
